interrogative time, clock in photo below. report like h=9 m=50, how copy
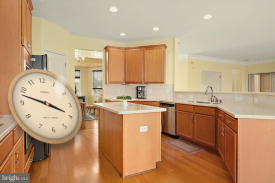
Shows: h=3 m=48
